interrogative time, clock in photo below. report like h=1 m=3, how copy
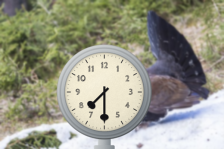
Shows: h=7 m=30
